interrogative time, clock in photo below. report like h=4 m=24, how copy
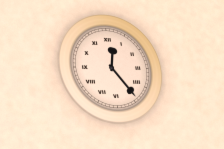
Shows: h=12 m=24
